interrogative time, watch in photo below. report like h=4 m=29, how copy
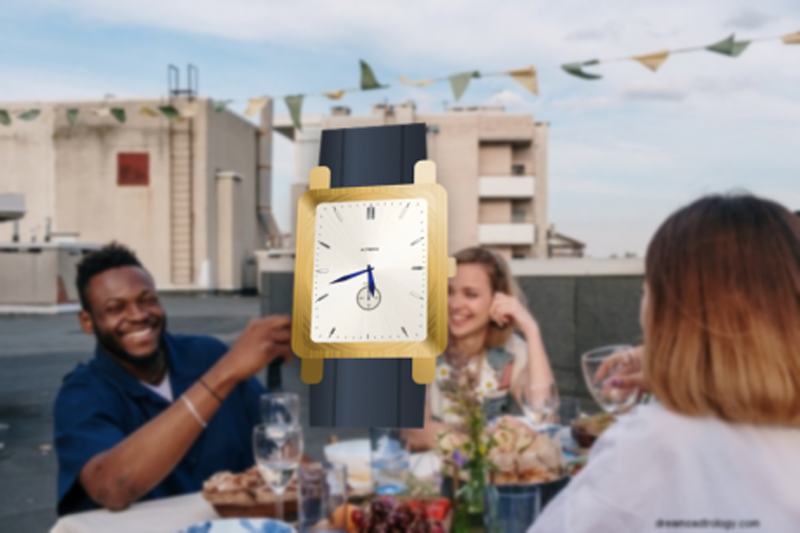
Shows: h=5 m=42
